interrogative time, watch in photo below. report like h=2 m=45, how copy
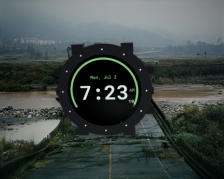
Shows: h=7 m=23
